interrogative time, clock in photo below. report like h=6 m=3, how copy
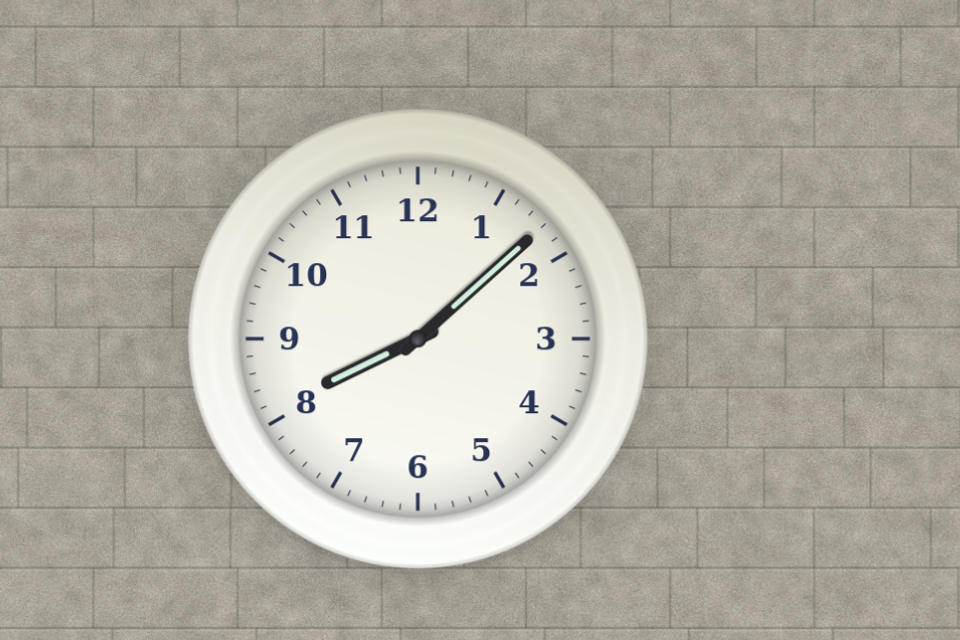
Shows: h=8 m=8
